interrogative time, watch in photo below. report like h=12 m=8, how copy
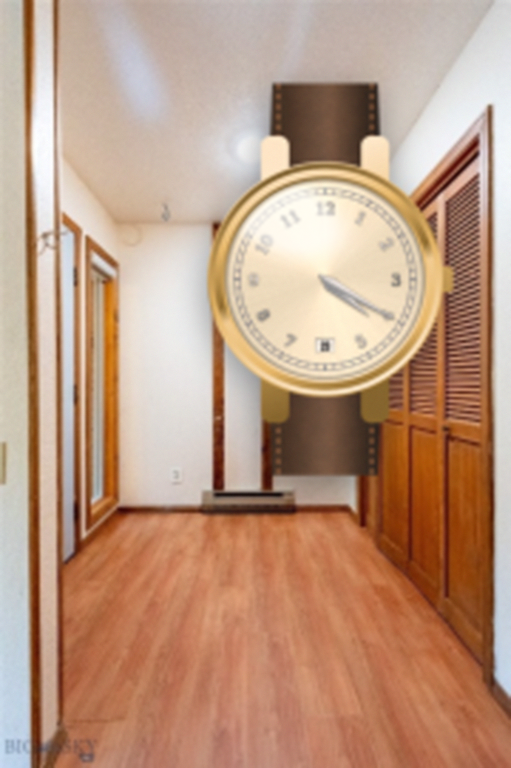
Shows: h=4 m=20
